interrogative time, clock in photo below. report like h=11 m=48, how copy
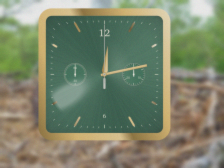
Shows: h=12 m=13
